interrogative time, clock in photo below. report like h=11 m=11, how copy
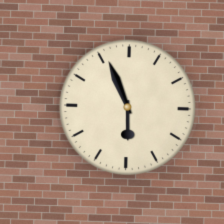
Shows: h=5 m=56
